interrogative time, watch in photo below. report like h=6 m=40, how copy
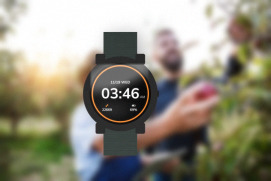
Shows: h=3 m=46
